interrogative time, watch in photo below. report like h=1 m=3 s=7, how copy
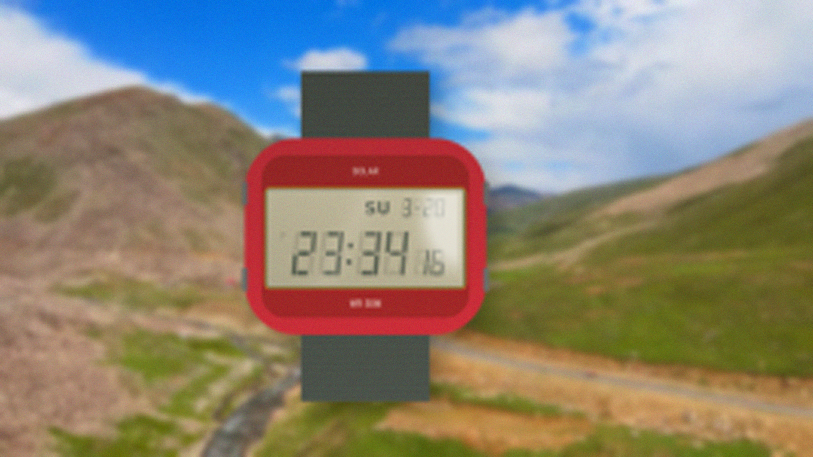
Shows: h=23 m=34 s=16
